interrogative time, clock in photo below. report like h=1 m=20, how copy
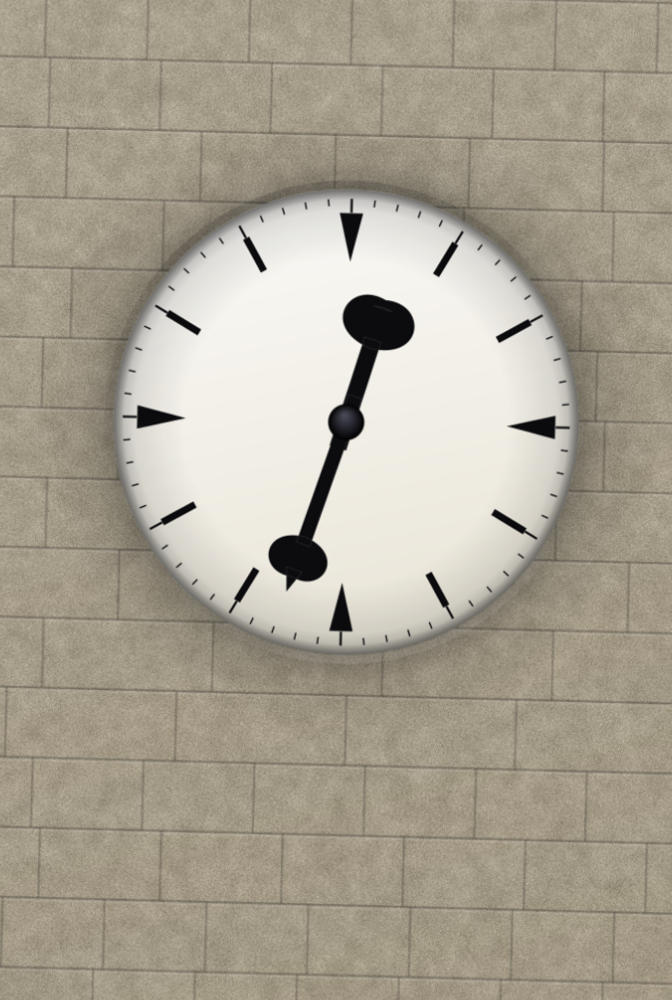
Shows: h=12 m=33
